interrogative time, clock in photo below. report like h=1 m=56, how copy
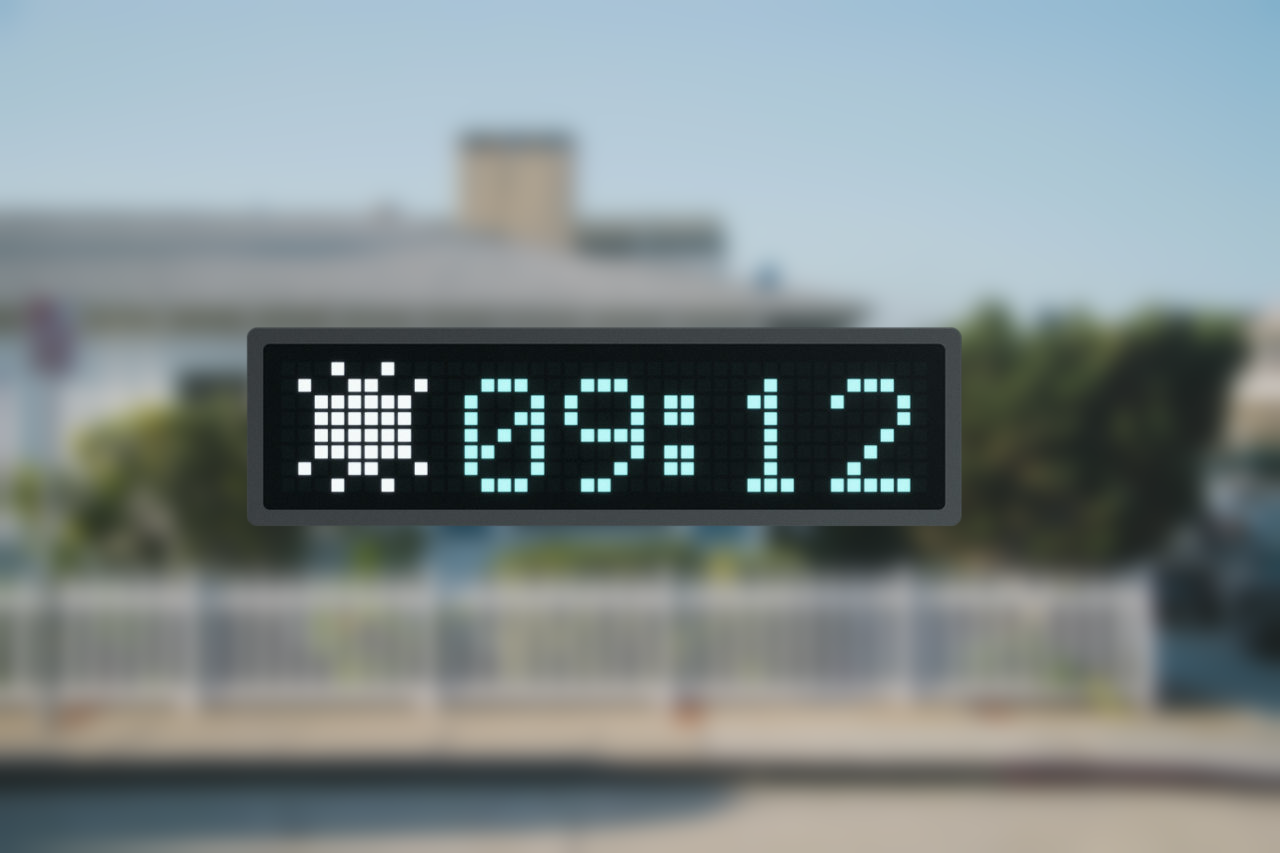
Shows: h=9 m=12
